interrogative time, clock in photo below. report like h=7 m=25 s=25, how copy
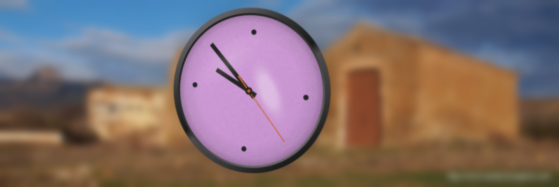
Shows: h=9 m=52 s=23
